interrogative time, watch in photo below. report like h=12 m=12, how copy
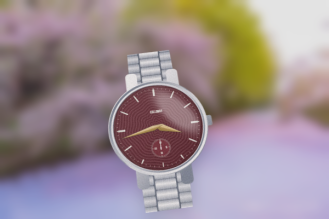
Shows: h=3 m=43
